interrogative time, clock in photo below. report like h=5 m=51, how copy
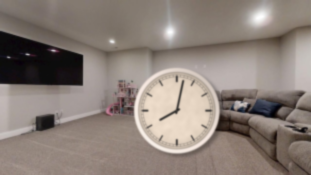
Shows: h=8 m=2
